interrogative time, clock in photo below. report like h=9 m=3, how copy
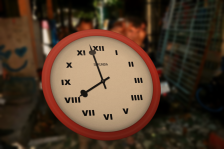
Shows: h=7 m=58
